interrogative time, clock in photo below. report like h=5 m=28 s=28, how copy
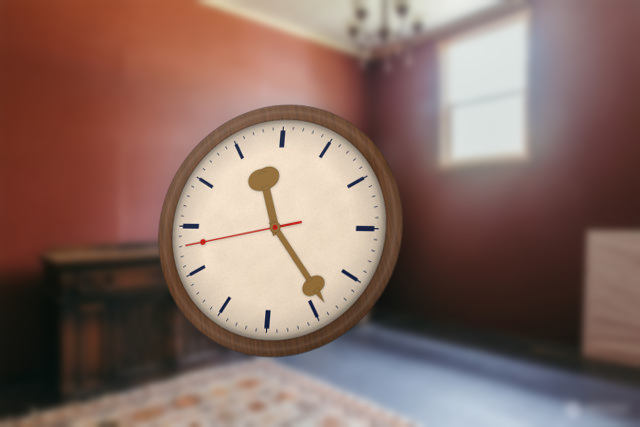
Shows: h=11 m=23 s=43
